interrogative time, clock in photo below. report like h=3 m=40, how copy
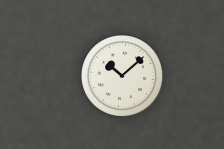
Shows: h=10 m=7
